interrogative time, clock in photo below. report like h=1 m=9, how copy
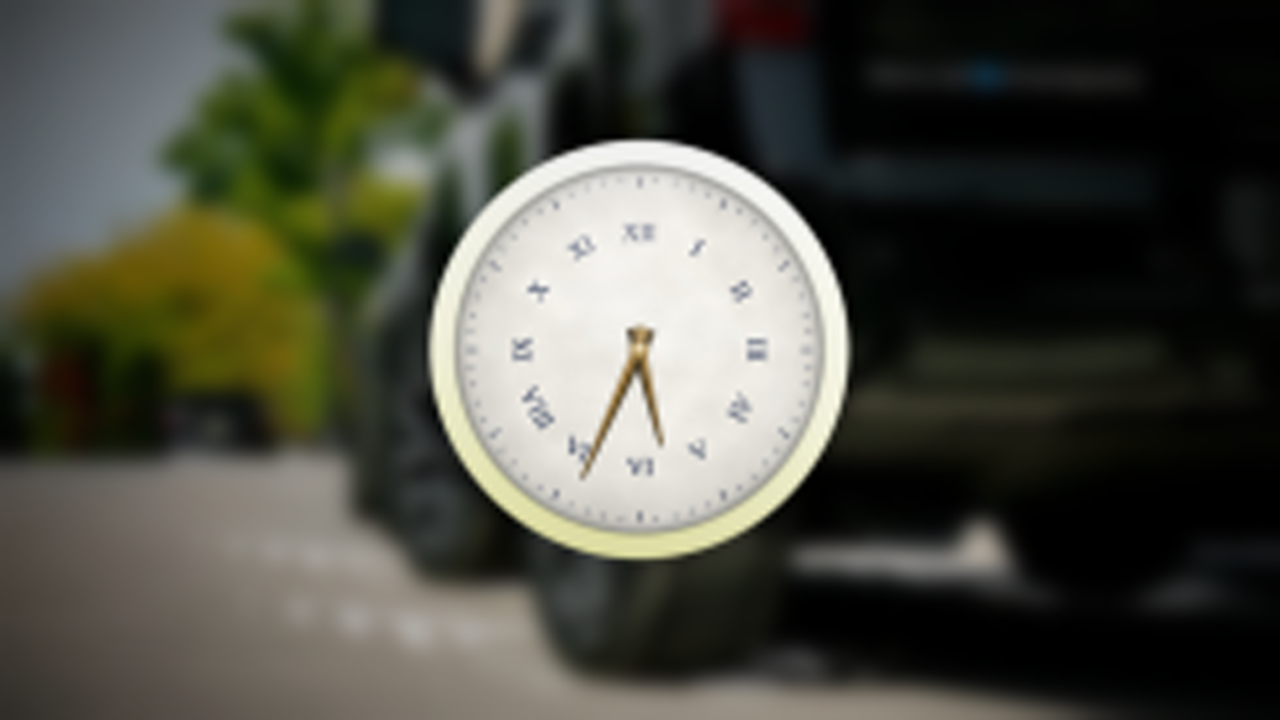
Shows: h=5 m=34
